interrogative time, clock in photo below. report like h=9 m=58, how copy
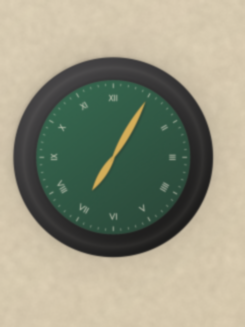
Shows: h=7 m=5
